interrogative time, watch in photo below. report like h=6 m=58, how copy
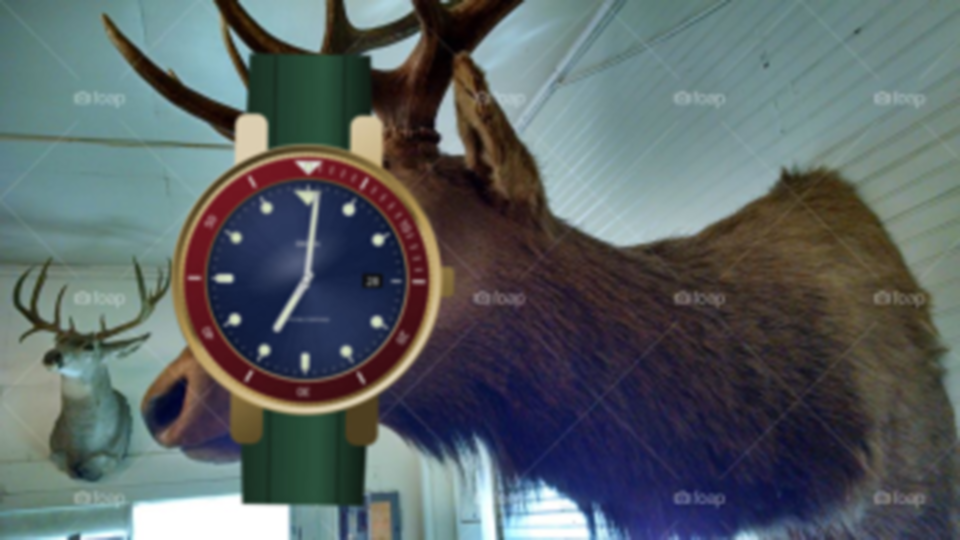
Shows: h=7 m=1
